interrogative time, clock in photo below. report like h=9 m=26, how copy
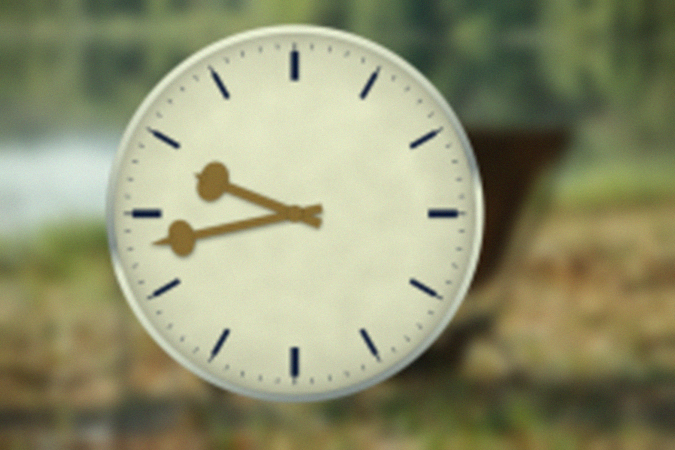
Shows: h=9 m=43
